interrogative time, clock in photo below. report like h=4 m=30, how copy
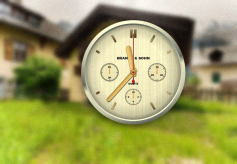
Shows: h=11 m=37
